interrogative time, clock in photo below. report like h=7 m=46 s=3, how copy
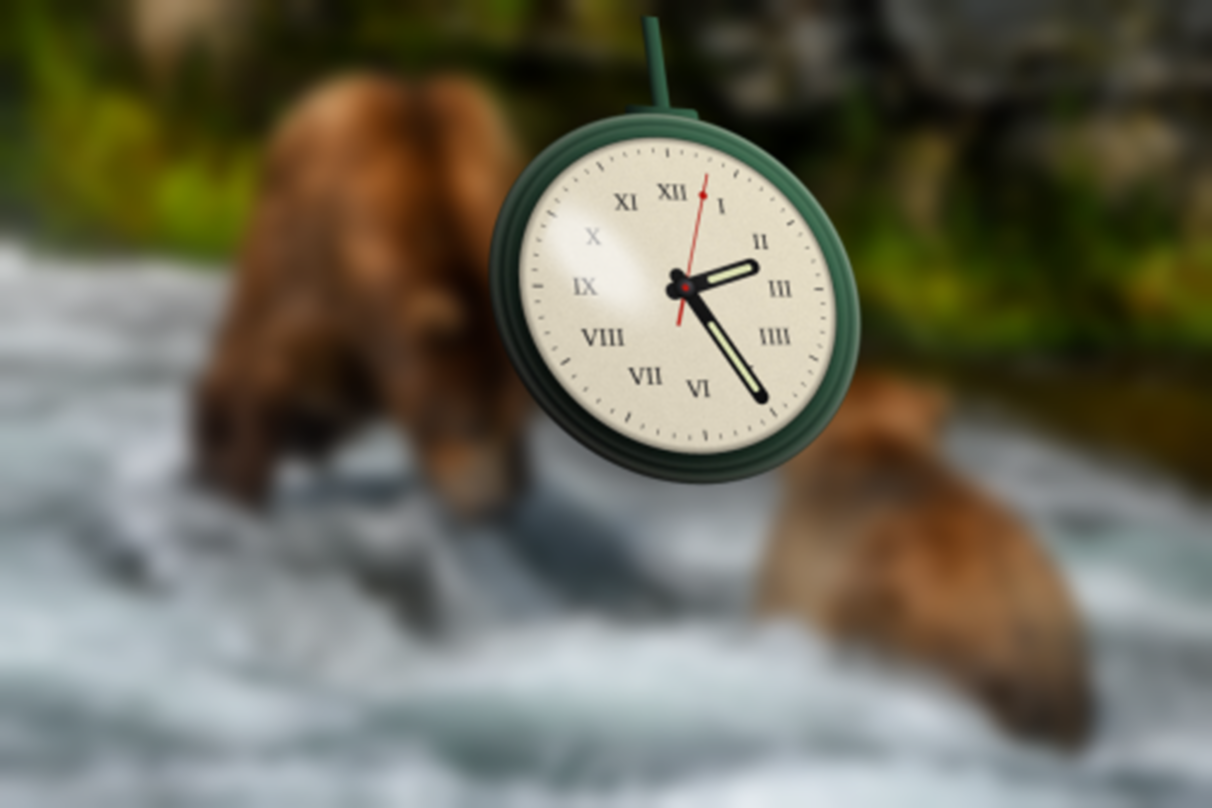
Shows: h=2 m=25 s=3
